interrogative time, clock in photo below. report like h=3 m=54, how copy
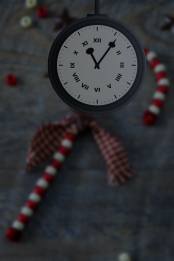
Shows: h=11 m=6
